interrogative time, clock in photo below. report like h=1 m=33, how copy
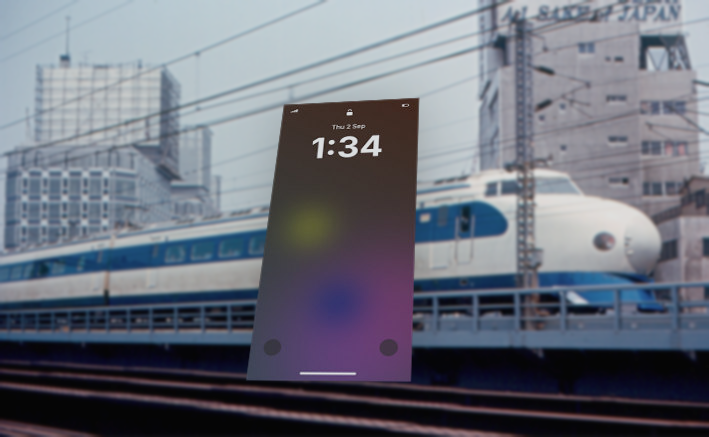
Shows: h=1 m=34
